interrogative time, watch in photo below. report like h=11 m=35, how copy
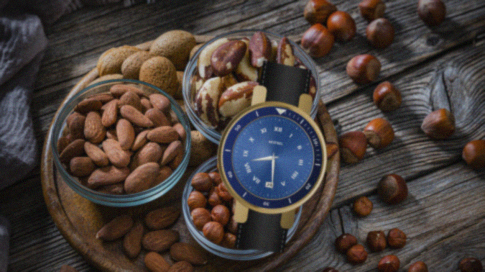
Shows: h=8 m=29
